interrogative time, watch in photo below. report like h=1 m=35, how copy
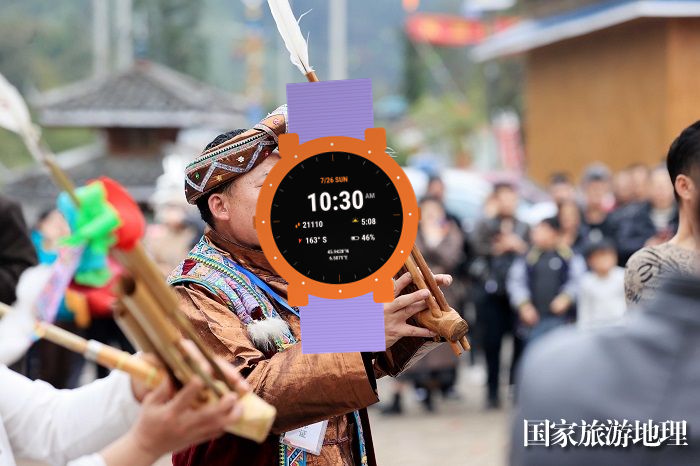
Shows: h=10 m=30
